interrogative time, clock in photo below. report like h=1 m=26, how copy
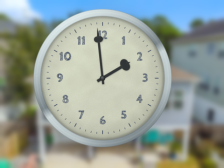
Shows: h=1 m=59
